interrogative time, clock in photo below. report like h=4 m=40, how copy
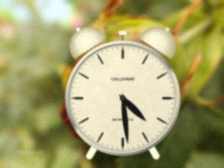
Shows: h=4 m=29
